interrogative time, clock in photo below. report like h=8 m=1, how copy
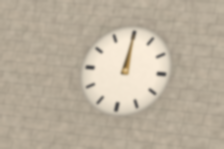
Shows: h=12 m=0
